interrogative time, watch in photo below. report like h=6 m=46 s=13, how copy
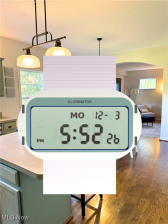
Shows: h=5 m=52 s=26
